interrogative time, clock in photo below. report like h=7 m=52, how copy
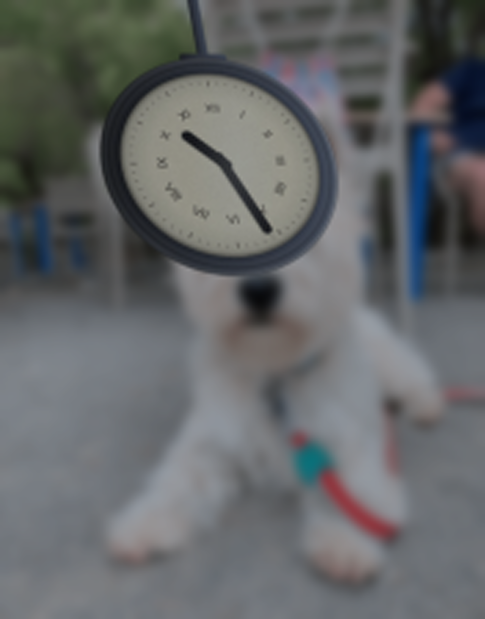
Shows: h=10 m=26
